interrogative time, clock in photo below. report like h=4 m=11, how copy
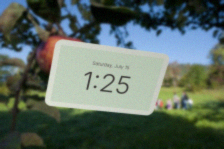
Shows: h=1 m=25
